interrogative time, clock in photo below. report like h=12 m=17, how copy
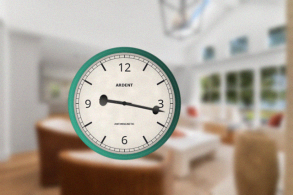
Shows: h=9 m=17
